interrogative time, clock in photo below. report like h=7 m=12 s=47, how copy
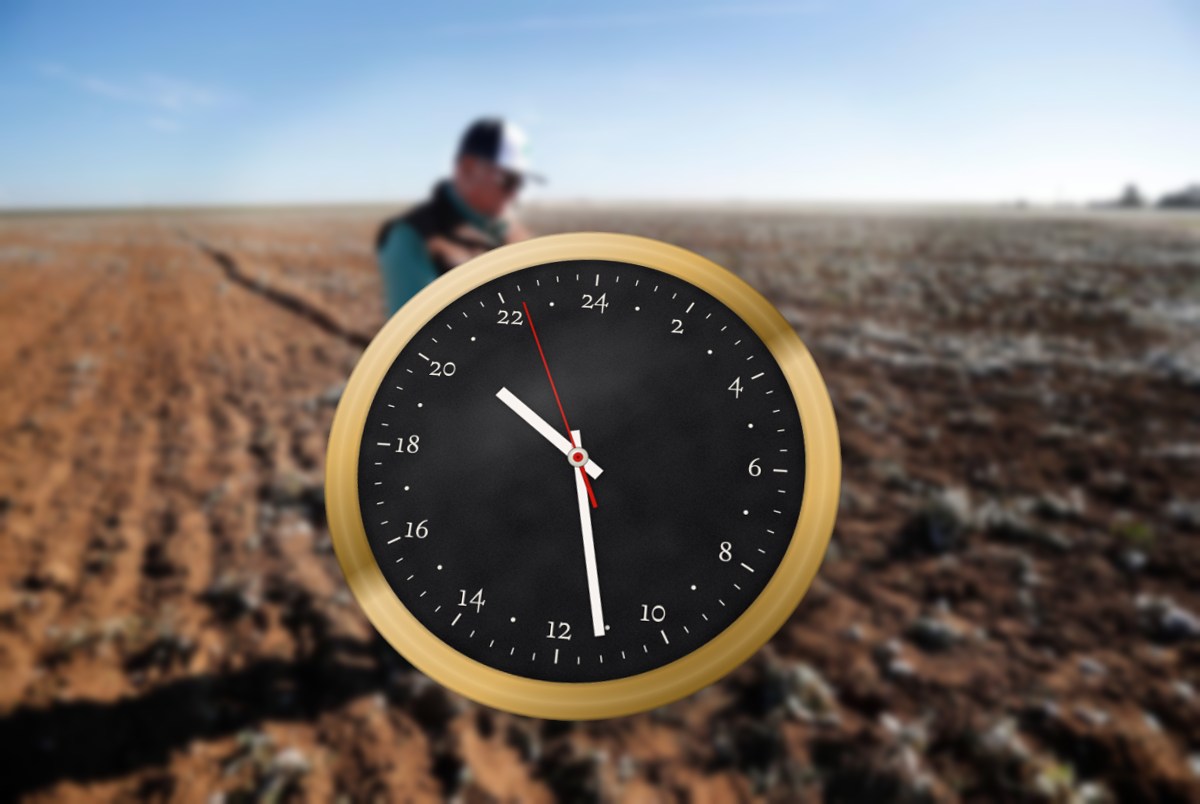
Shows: h=20 m=27 s=56
